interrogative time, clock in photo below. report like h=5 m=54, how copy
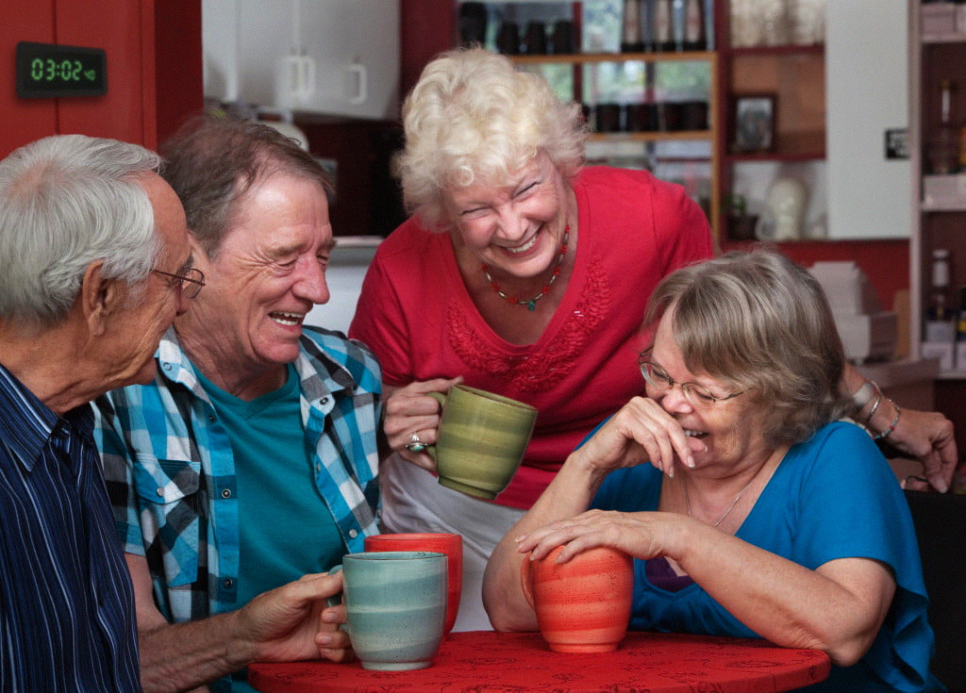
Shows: h=3 m=2
